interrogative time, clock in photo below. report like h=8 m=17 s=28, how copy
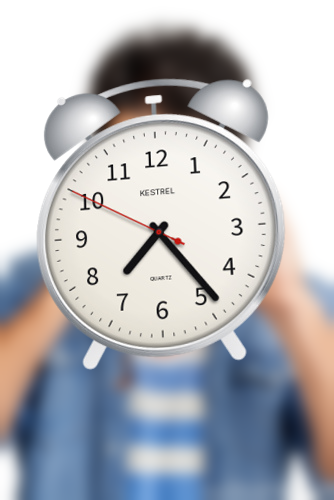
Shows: h=7 m=23 s=50
